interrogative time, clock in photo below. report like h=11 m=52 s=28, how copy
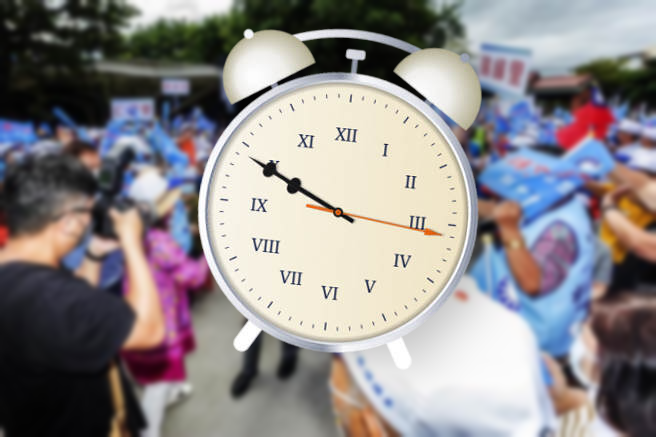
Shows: h=9 m=49 s=16
